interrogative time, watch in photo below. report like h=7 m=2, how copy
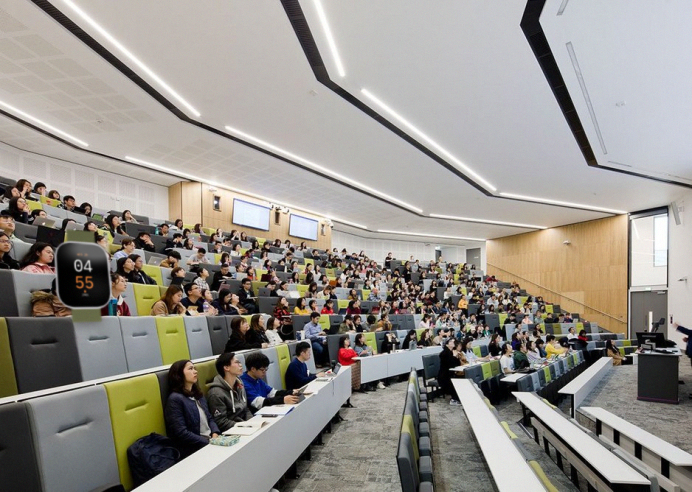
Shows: h=4 m=55
